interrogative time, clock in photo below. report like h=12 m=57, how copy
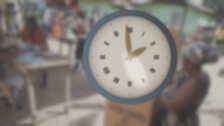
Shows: h=1 m=59
